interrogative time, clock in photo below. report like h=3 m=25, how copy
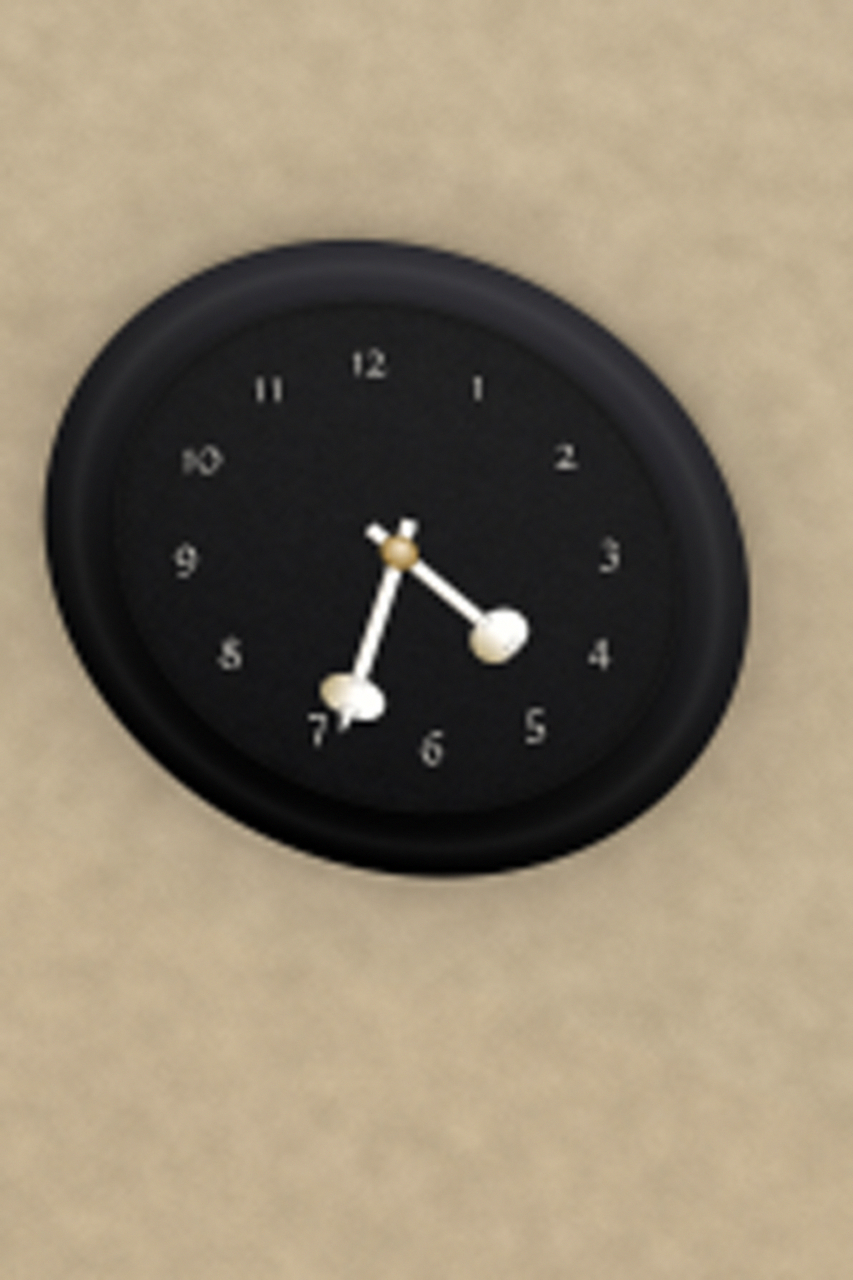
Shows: h=4 m=34
